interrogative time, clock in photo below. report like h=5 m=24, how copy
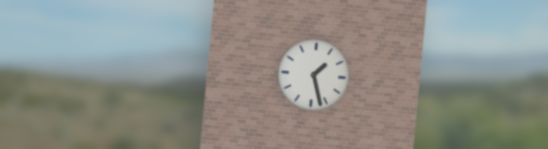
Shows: h=1 m=27
